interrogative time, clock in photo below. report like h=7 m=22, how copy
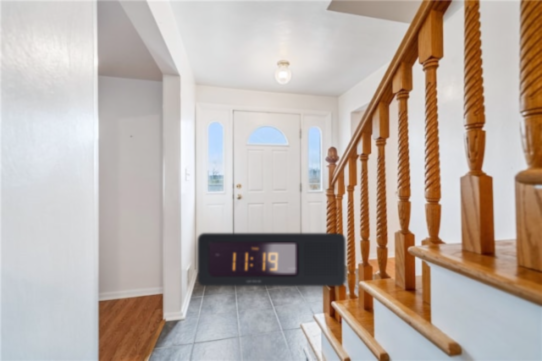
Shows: h=11 m=19
